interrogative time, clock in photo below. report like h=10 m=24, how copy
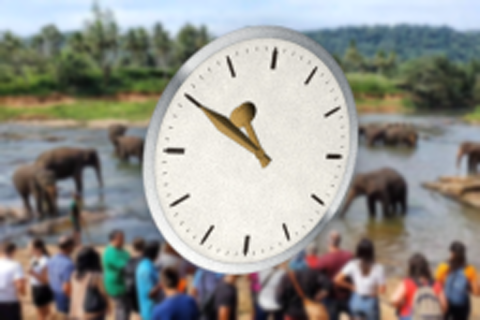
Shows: h=10 m=50
